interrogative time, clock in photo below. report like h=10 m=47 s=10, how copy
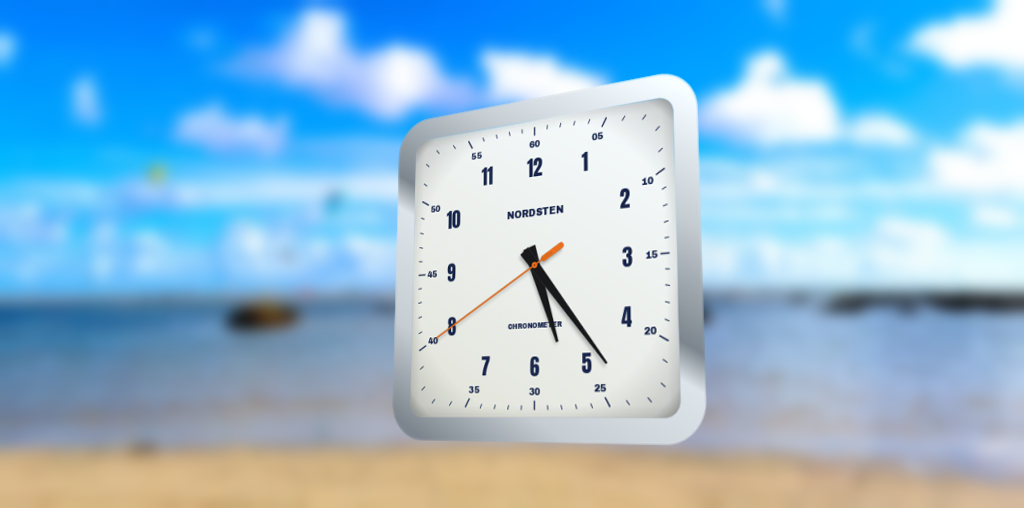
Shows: h=5 m=23 s=40
